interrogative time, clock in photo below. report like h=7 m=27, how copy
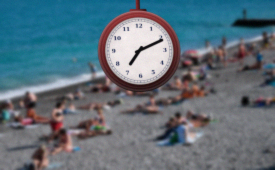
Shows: h=7 m=11
